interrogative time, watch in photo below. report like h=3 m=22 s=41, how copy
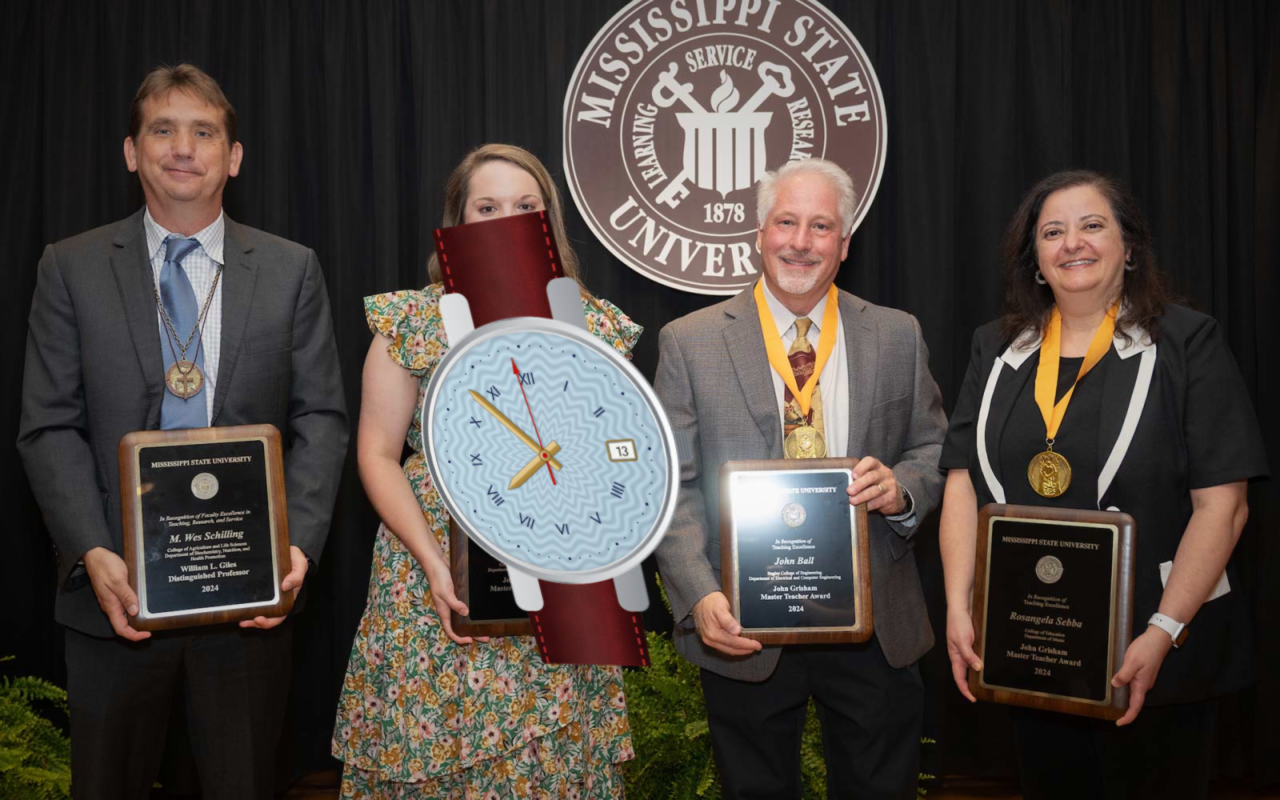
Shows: h=7 m=52 s=59
